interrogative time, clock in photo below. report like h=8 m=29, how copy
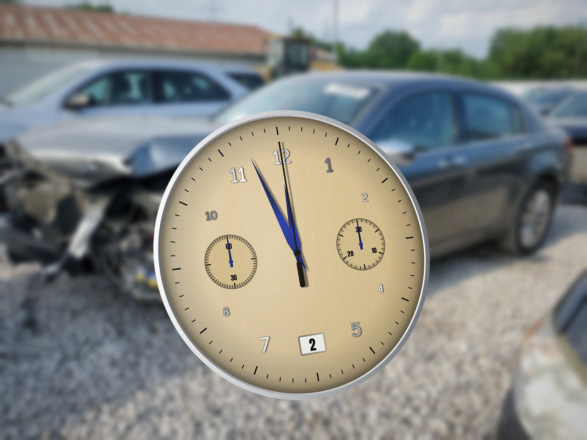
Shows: h=11 m=57
